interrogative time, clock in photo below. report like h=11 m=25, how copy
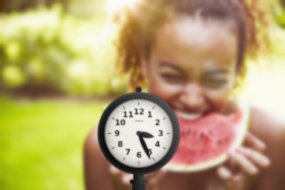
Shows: h=3 m=26
